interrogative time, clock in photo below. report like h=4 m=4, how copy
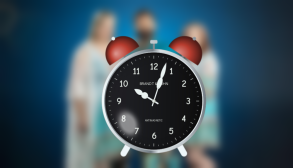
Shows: h=10 m=3
